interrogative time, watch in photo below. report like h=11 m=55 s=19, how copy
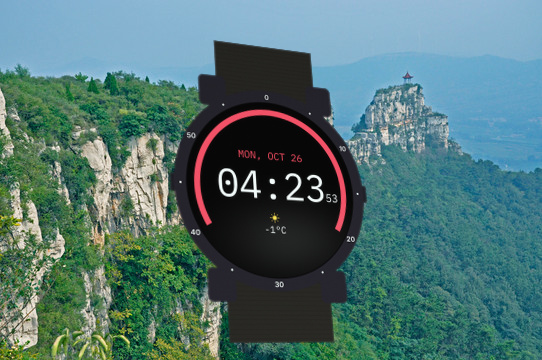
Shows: h=4 m=23 s=53
